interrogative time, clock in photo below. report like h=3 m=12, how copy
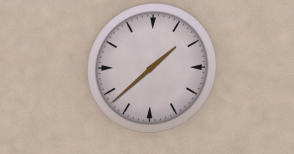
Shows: h=1 m=38
